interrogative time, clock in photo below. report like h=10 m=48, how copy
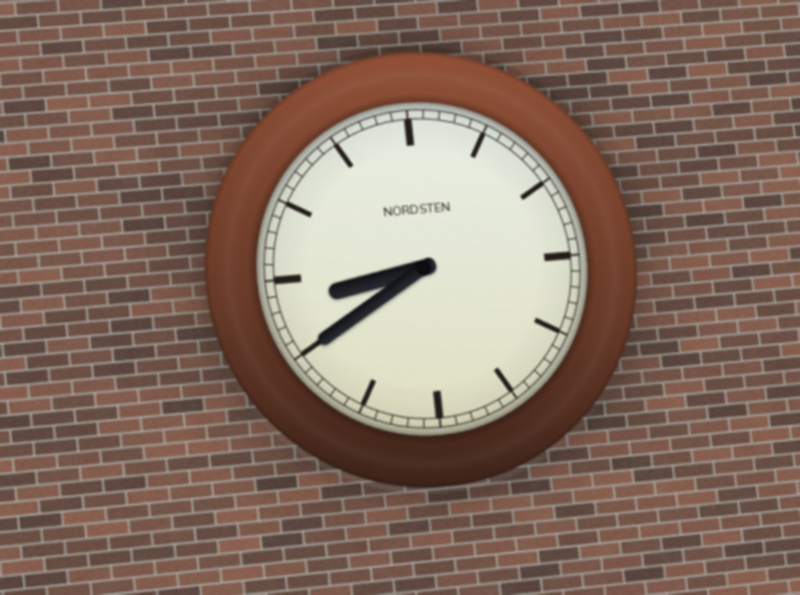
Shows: h=8 m=40
